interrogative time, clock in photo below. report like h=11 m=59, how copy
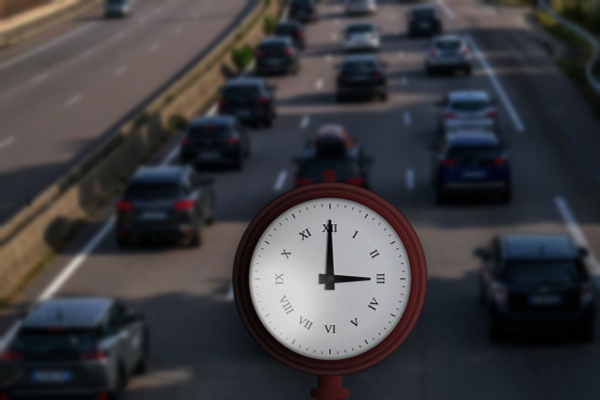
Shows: h=3 m=0
